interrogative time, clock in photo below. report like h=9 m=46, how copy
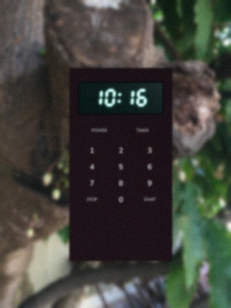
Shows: h=10 m=16
